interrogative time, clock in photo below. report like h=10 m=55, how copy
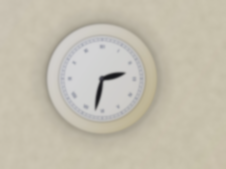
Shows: h=2 m=32
